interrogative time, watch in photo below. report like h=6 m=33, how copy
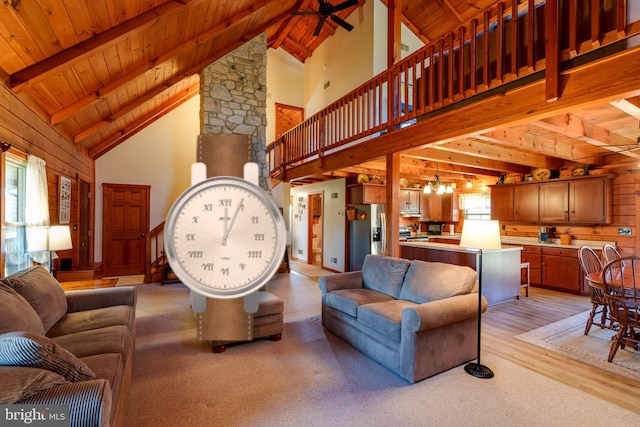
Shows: h=12 m=4
